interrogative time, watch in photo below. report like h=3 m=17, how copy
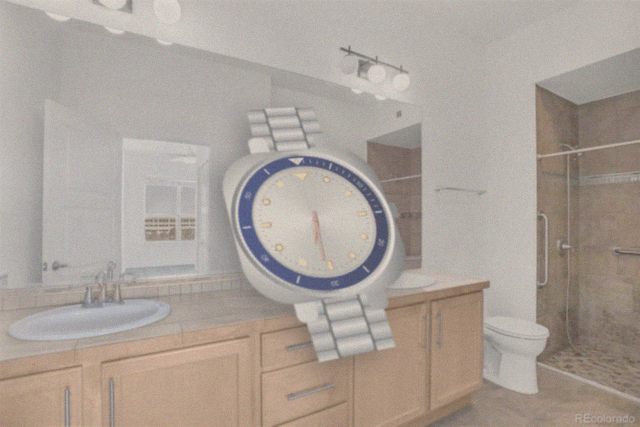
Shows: h=6 m=31
